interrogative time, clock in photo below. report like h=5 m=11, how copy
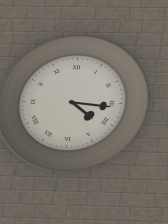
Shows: h=4 m=16
